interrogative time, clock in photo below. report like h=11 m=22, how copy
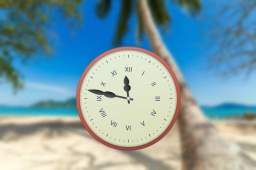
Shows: h=11 m=47
